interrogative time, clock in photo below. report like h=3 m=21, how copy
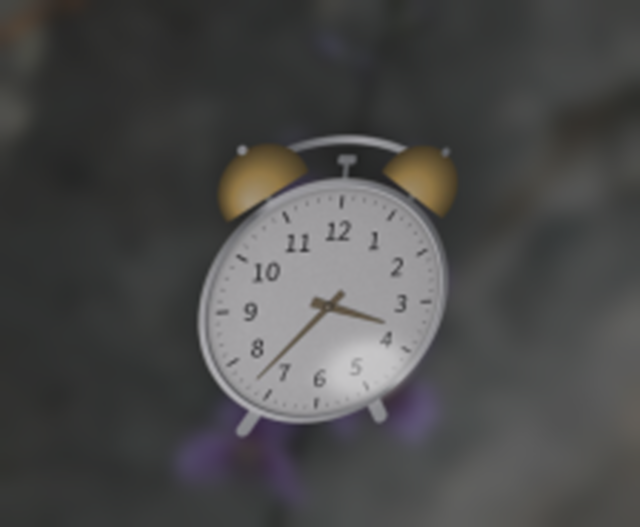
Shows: h=3 m=37
